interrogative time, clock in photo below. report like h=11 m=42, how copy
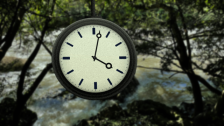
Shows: h=4 m=2
